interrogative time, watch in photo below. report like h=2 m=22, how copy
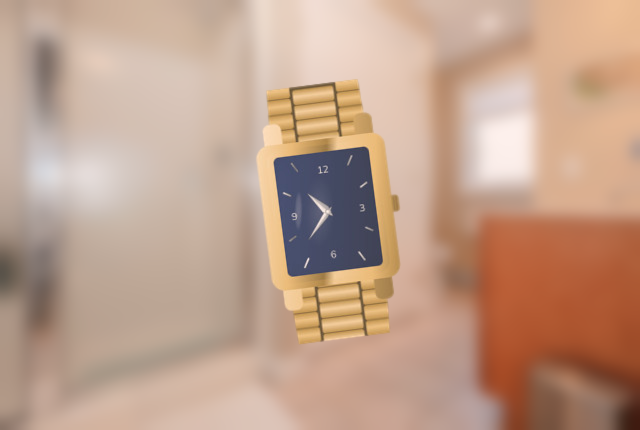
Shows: h=10 m=37
